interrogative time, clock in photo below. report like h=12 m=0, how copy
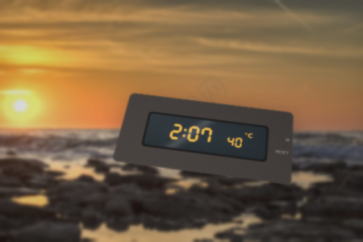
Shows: h=2 m=7
